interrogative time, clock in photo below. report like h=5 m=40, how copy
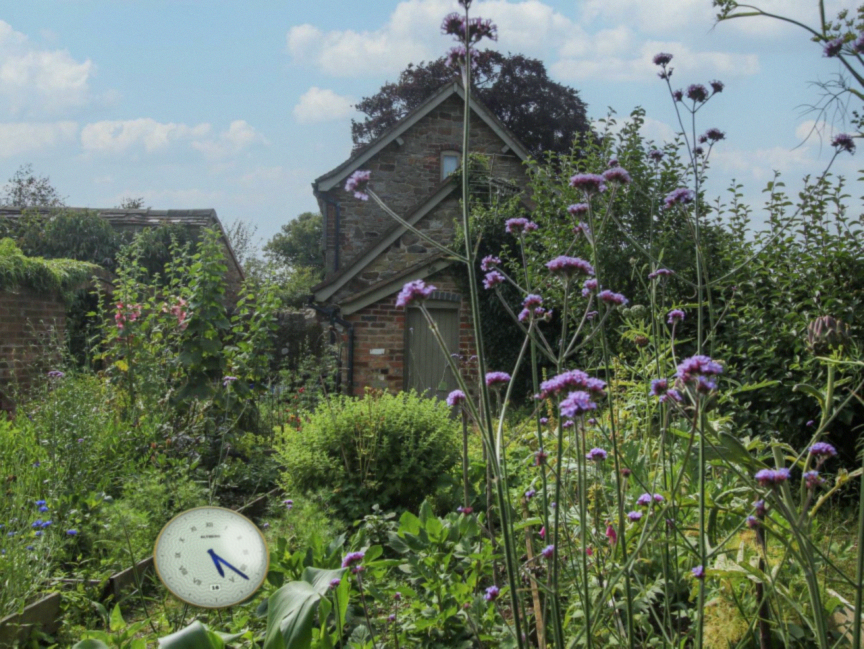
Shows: h=5 m=22
